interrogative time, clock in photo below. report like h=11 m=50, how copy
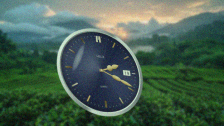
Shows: h=2 m=19
